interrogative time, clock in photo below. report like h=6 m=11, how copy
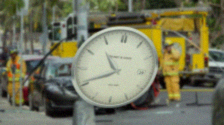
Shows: h=10 m=41
